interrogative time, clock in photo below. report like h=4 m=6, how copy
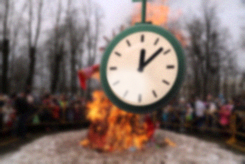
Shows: h=12 m=8
